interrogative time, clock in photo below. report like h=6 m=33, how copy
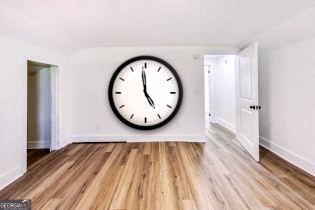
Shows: h=4 m=59
